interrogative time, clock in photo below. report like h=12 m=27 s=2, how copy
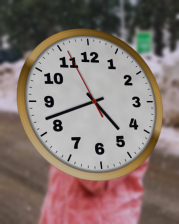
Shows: h=4 m=41 s=56
